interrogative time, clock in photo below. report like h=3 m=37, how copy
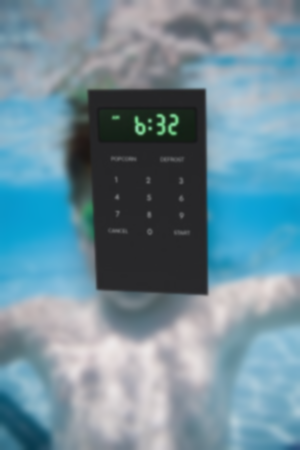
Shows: h=6 m=32
